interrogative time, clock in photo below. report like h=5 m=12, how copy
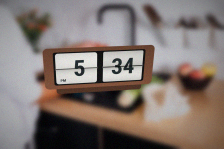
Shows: h=5 m=34
